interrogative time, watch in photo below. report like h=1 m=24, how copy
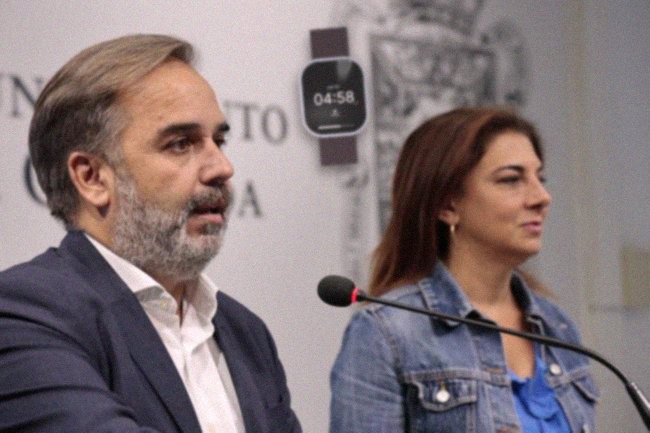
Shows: h=4 m=58
